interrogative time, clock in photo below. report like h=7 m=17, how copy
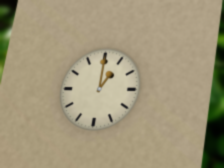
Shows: h=1 m=0
